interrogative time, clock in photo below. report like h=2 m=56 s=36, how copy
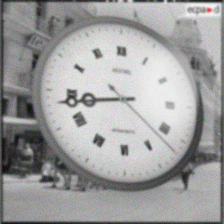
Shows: h=8 m=43 s=22
